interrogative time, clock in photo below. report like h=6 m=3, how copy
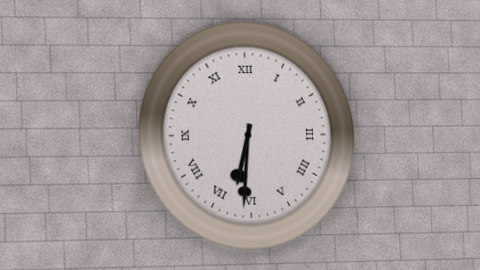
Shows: h=6 m=31
